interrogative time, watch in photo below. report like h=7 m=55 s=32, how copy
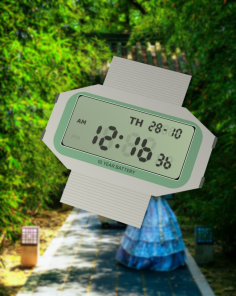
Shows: h=12 m=16 s=36
